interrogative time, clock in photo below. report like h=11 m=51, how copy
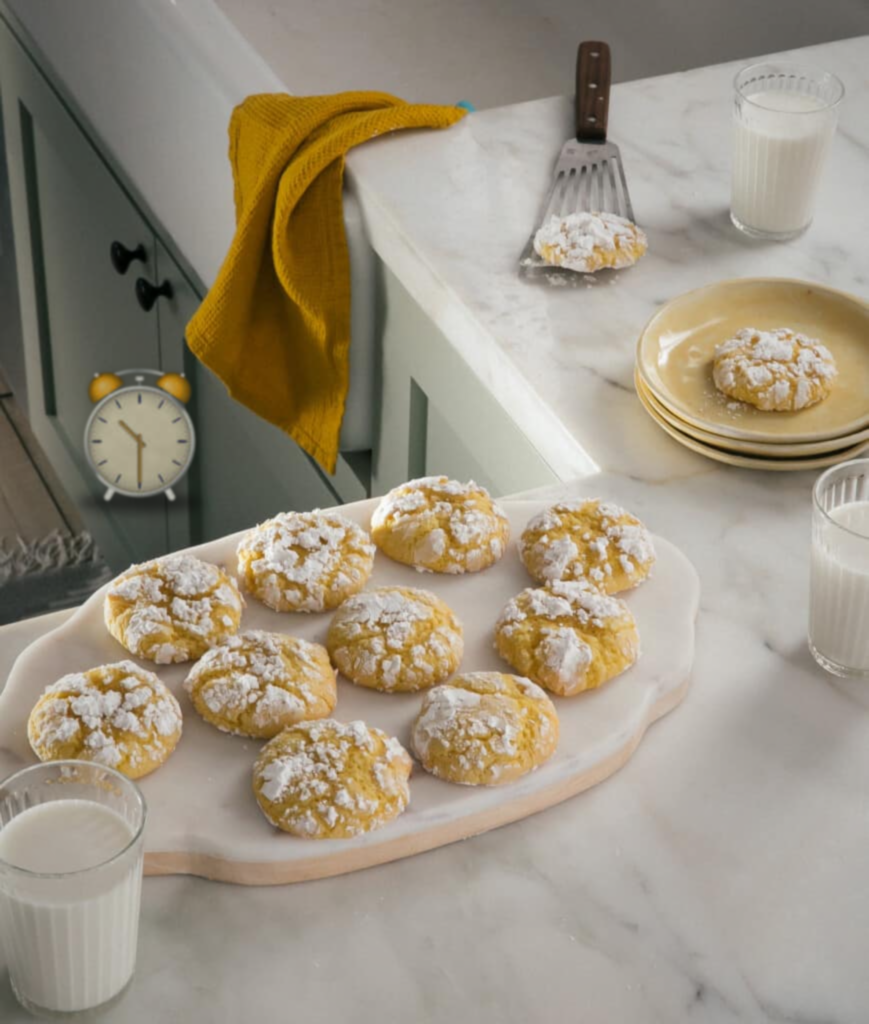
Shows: h=10 m=30
